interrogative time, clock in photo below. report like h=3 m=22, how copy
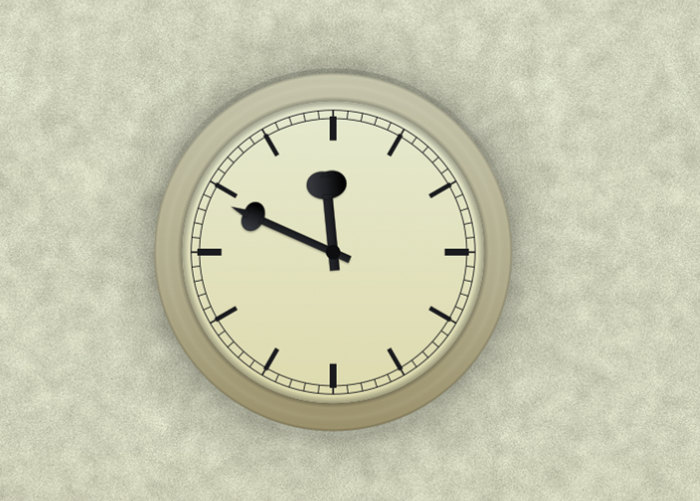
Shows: h=11 m=49
